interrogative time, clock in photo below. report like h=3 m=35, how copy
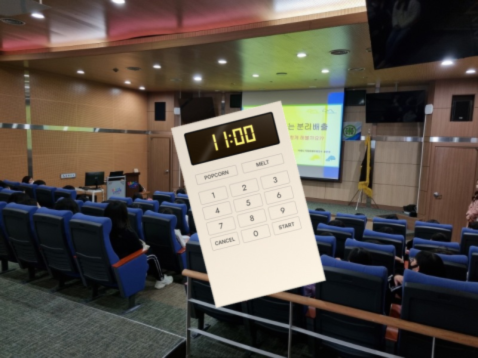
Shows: h=11 m=0
